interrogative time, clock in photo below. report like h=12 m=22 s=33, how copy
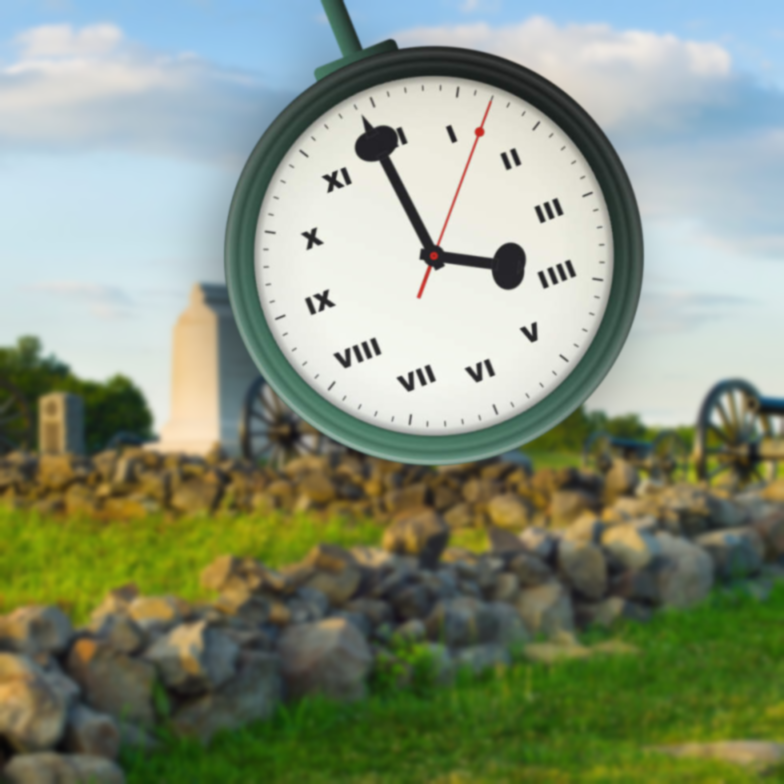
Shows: h=3 m=59 s=7
